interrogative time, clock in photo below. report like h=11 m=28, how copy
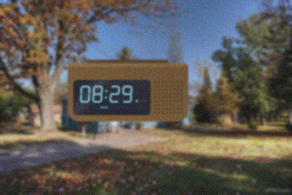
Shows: h=8 m=29
